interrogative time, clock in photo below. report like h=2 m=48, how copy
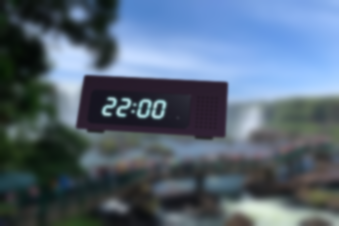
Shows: h=22 m=0
